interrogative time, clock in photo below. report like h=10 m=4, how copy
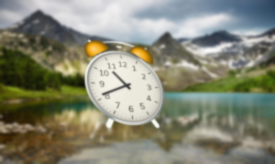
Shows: h=10 m=41
